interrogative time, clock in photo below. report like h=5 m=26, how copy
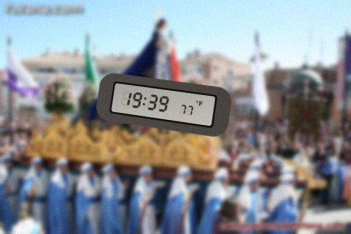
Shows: h=19 m=39
